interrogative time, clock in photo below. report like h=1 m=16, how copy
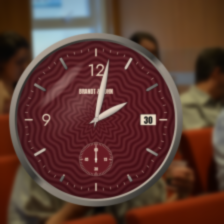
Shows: h=2 m=2
